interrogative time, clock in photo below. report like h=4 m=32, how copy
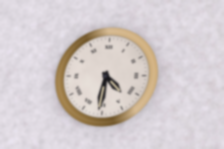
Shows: h=4 m=31
